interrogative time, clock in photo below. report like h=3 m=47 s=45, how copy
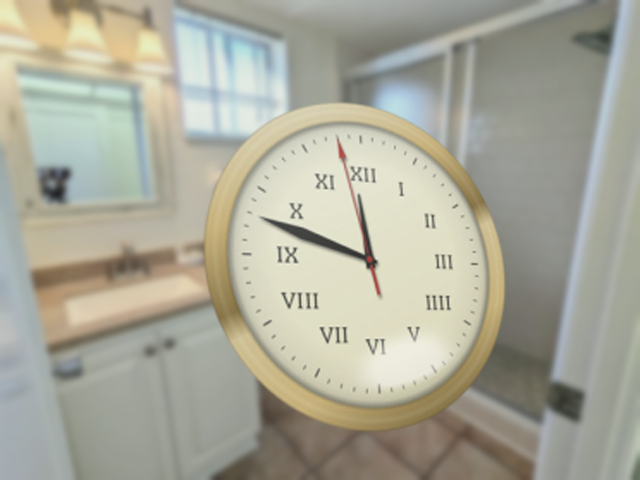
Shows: h=11 m=47 s=58
